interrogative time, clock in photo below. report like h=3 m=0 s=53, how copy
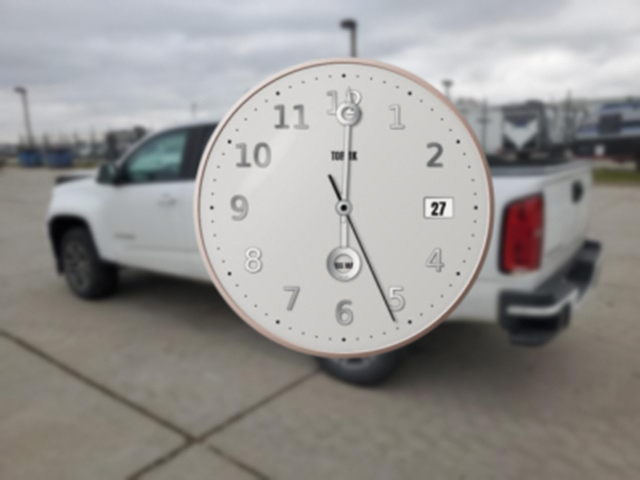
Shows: h=6 m=0 s=26
